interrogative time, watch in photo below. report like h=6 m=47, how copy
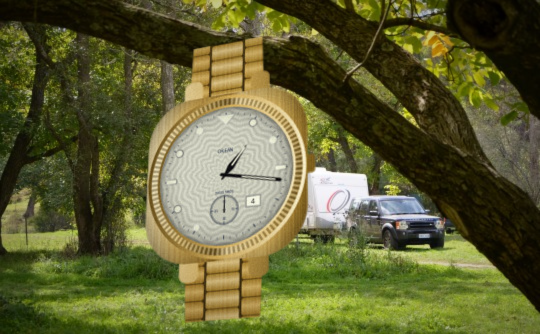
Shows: h=1 m=17
